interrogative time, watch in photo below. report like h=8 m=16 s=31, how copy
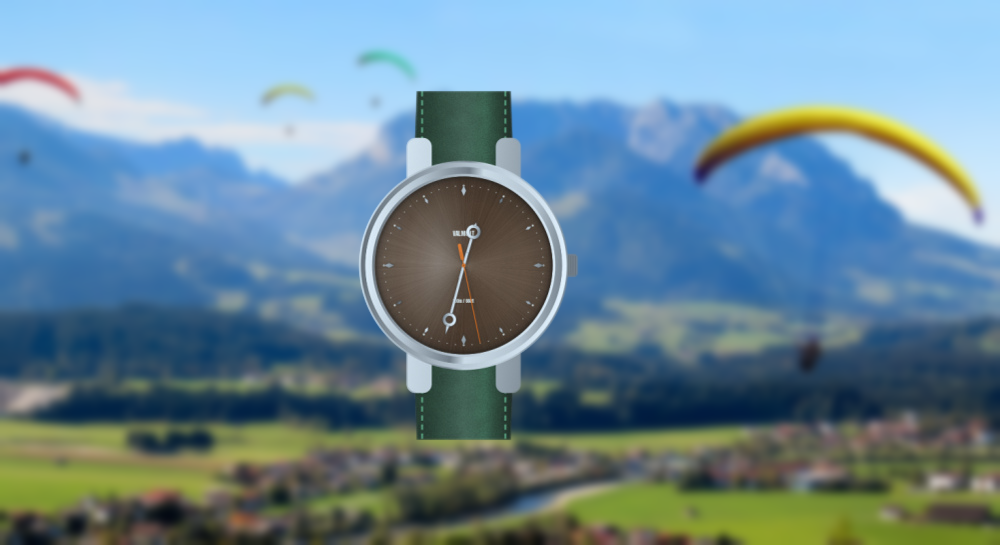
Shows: h=12 m=32 s=28
